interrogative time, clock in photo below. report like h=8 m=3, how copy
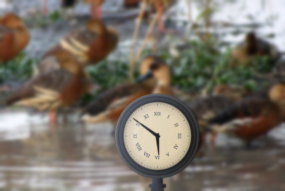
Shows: h=5 m=51
